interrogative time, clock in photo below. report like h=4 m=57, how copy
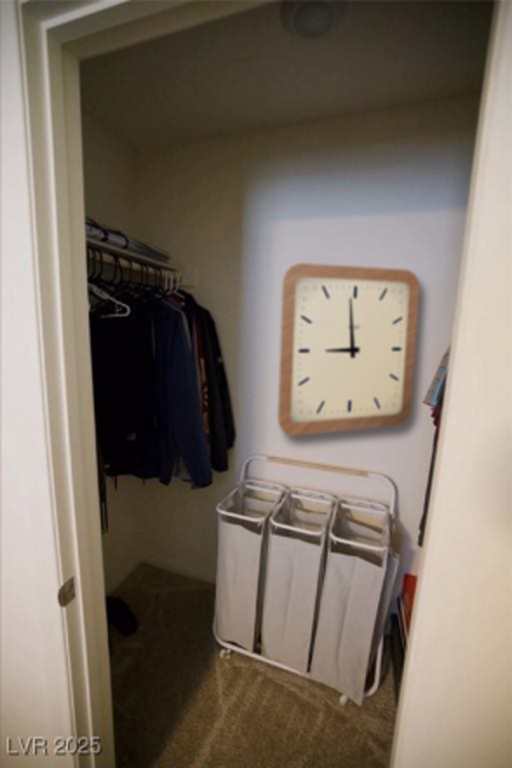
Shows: h=8 m=59
